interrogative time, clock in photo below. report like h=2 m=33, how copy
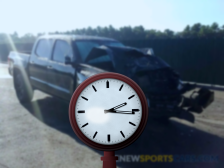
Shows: h=2 m=16
